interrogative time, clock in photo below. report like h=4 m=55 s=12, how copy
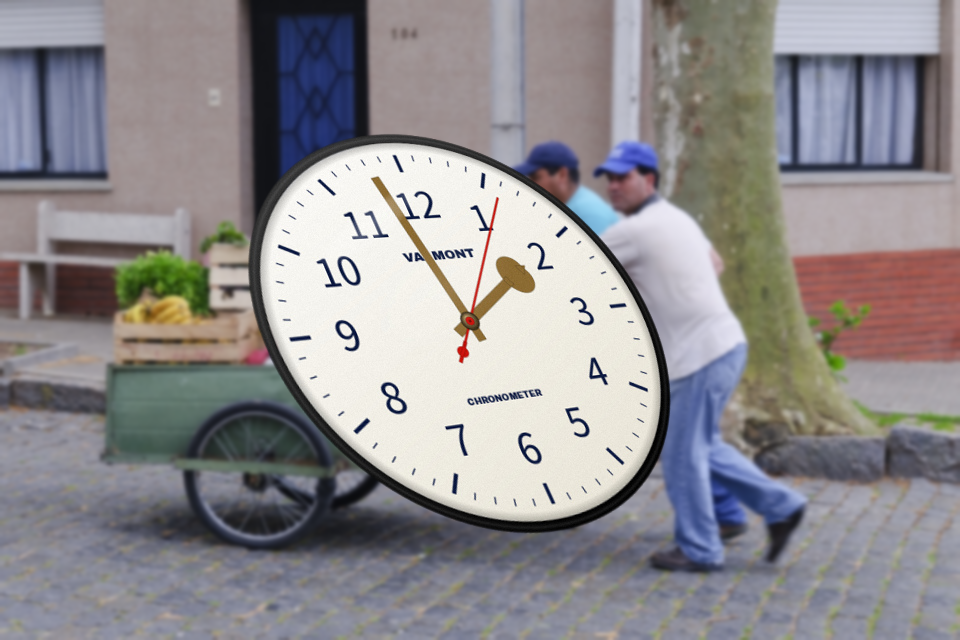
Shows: h=1 m=58 s=6
